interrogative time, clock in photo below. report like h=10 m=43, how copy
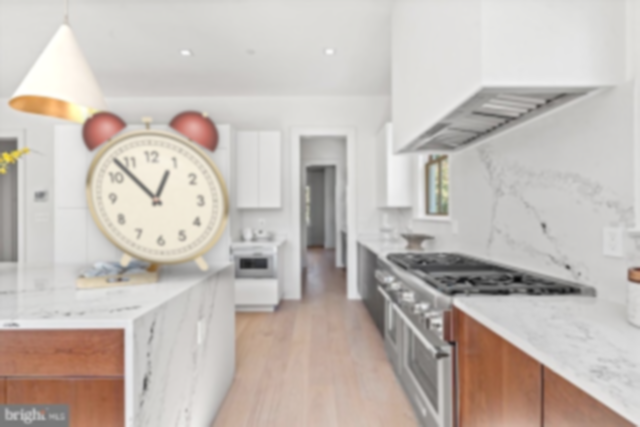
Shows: h=12 m=53
